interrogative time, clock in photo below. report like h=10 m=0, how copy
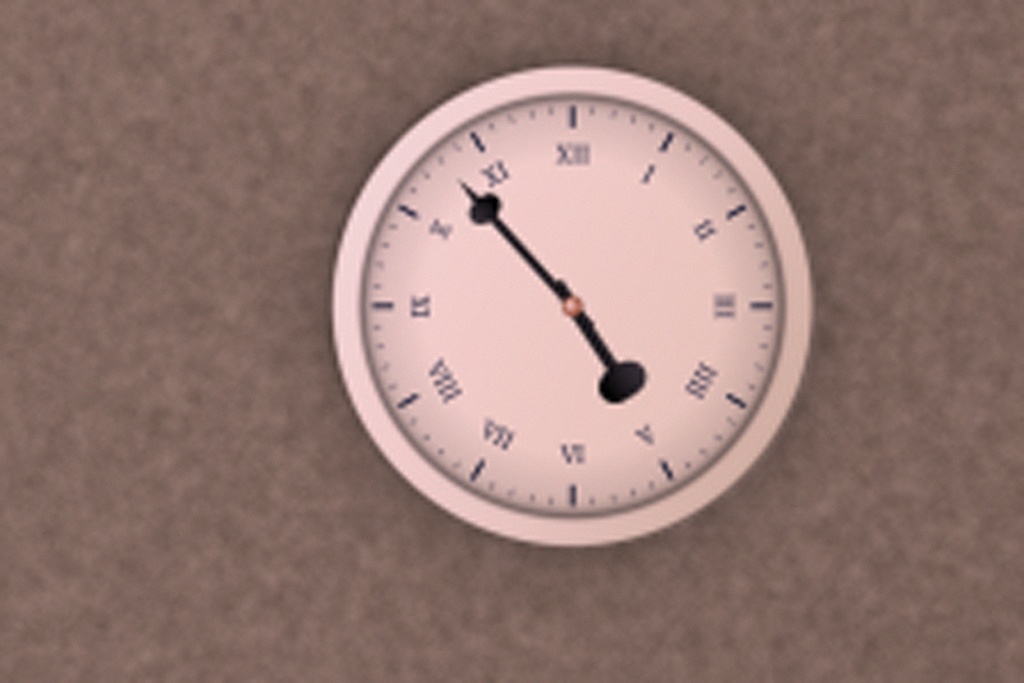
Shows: h=4 m=53
